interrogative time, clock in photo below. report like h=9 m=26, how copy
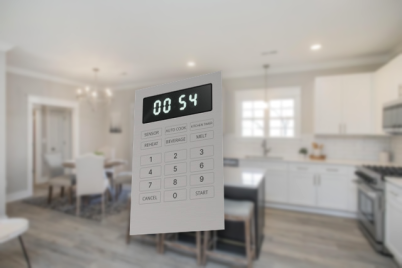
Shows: h=0 m=54
